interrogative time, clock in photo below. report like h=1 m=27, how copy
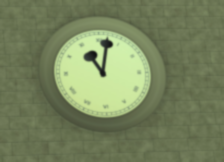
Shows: h=11 m=2
